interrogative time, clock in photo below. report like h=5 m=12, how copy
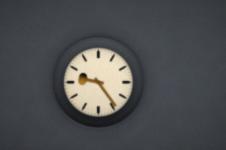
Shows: h=9 m=24
